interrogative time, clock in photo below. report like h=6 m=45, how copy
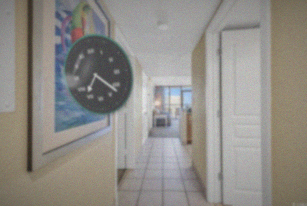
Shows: h=7 m=22
